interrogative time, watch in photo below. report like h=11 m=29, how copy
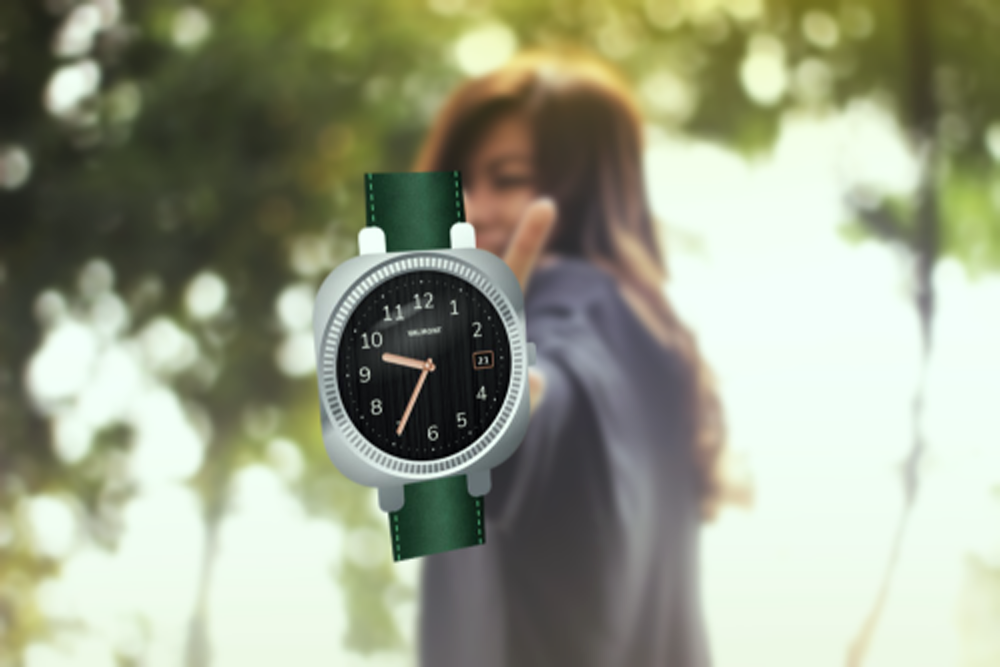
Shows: h=9 m=35
